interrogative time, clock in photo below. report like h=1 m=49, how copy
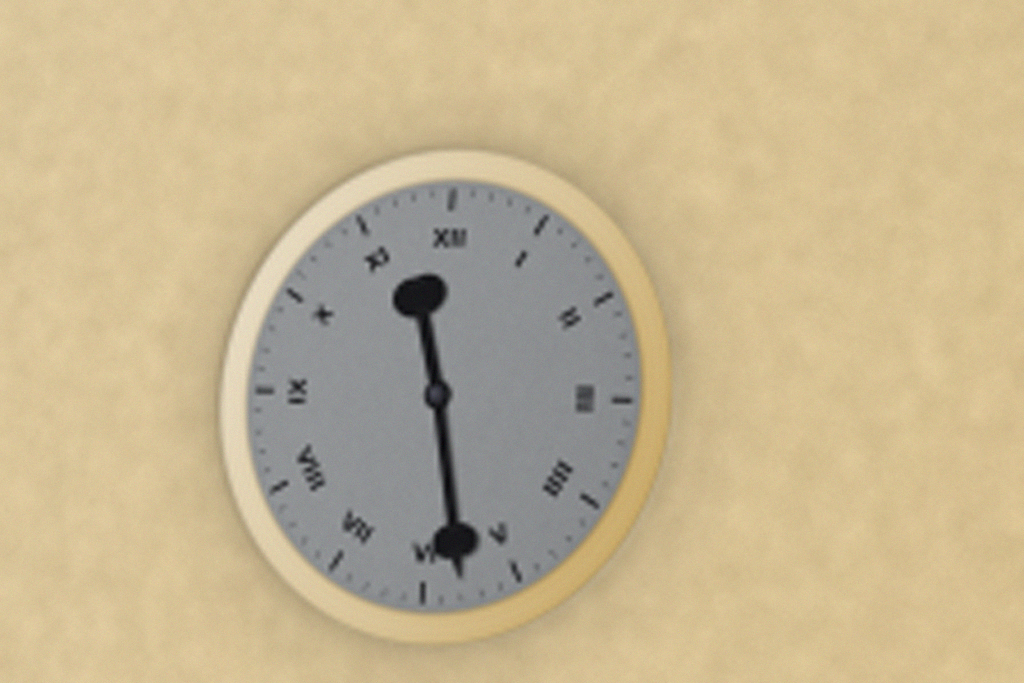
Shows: h=11 m=28
